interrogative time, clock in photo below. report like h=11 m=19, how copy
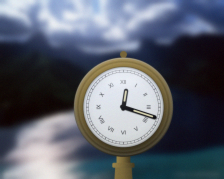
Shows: h=12 m=18
